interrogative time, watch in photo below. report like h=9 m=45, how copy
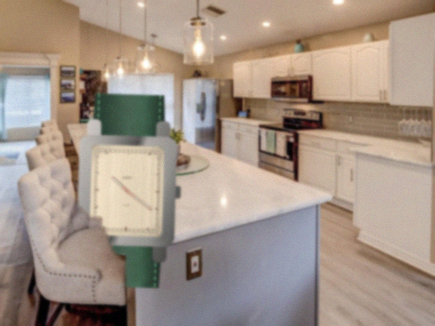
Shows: h=10 m=21
